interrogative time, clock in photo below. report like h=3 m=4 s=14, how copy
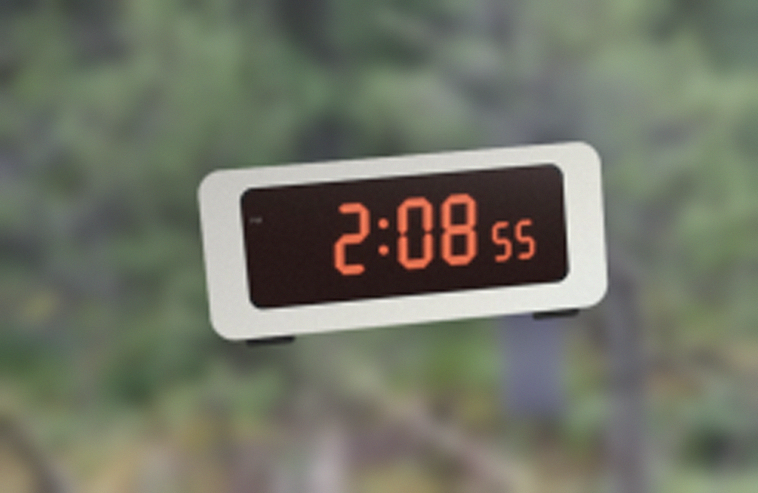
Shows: h=2 m=8 s=55
